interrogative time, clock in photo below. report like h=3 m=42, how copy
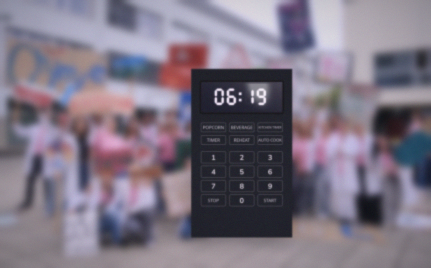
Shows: h=6 m=19
